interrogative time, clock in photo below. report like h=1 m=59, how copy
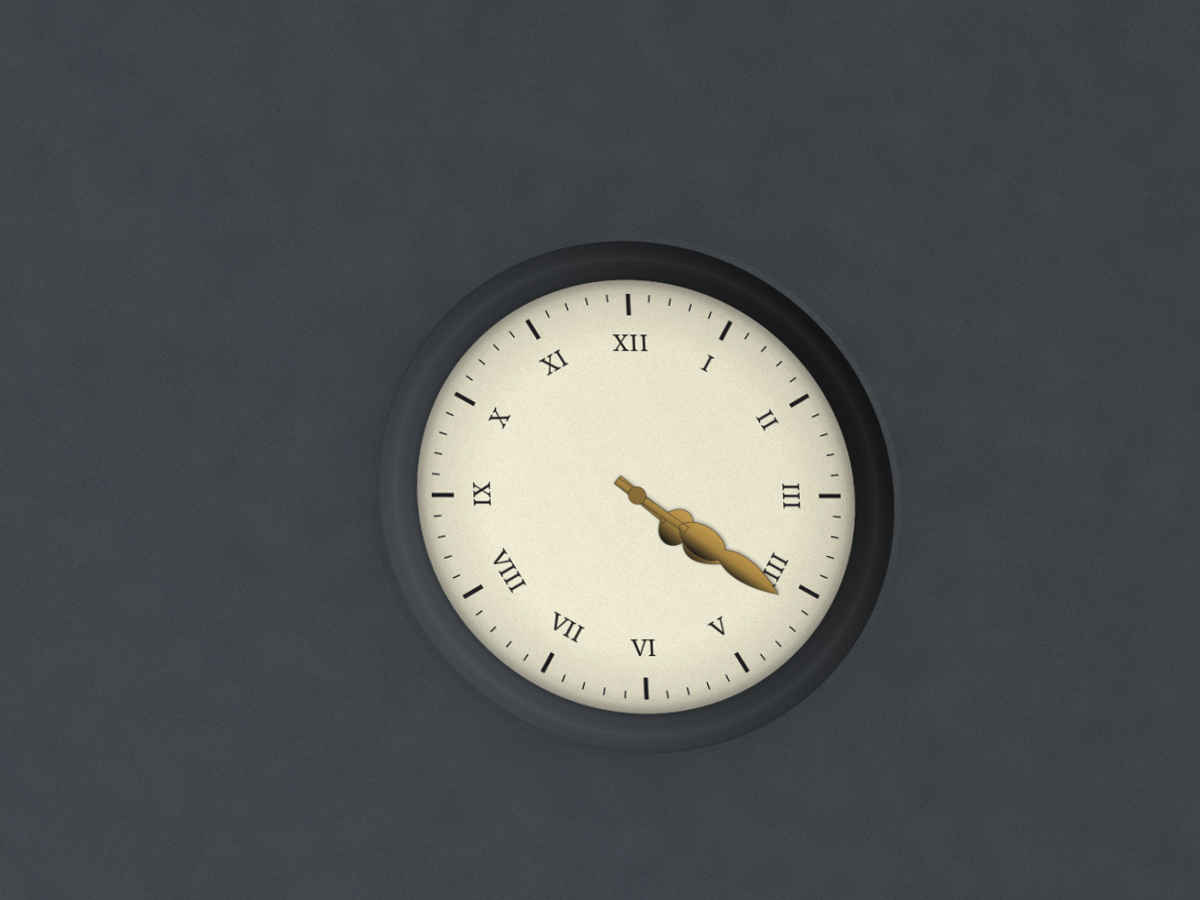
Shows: h=4 m=21
